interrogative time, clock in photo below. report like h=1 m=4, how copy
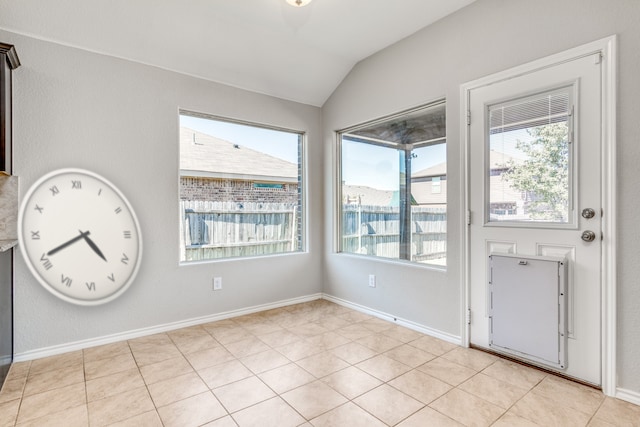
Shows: h=4 m=41
